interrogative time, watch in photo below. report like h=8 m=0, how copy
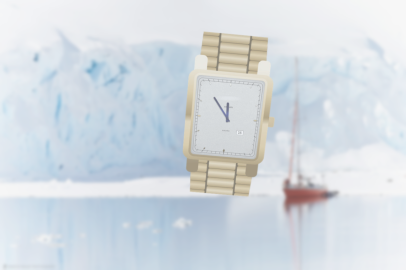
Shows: h=11 m=54
